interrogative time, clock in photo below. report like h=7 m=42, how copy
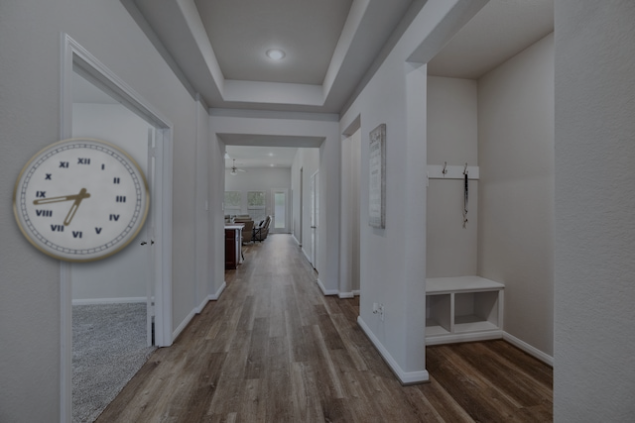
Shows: h=6 m=43
